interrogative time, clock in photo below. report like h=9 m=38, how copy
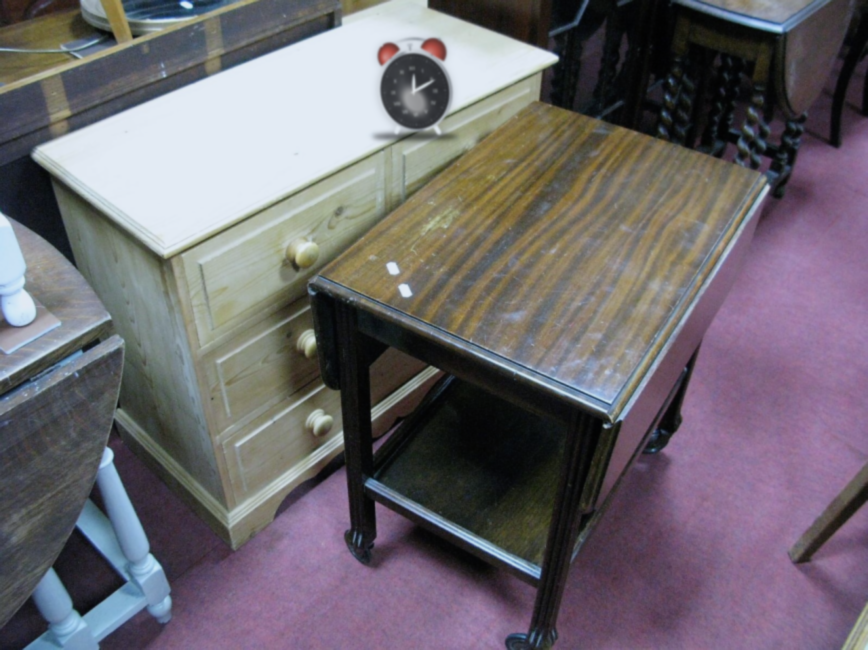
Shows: h=12 m=11
